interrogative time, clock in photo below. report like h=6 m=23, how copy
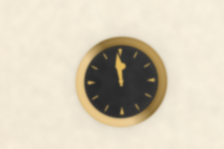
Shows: h=11 m=59
